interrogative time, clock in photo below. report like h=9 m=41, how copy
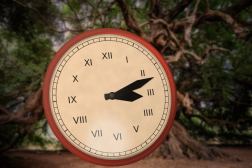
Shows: h=3 m=12
